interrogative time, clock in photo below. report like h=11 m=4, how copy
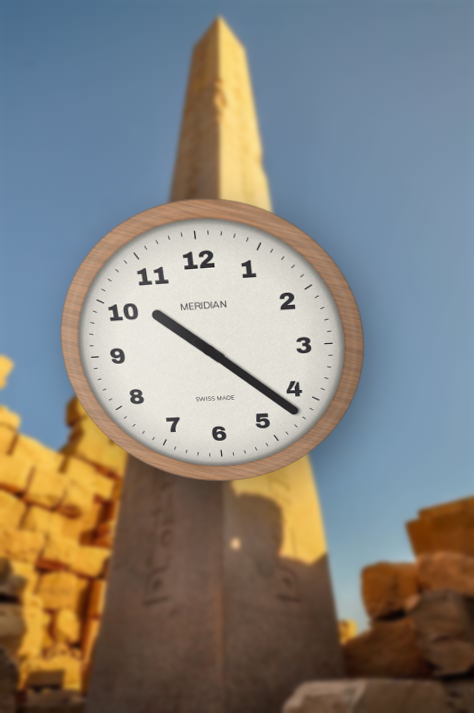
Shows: h=10 m=22
